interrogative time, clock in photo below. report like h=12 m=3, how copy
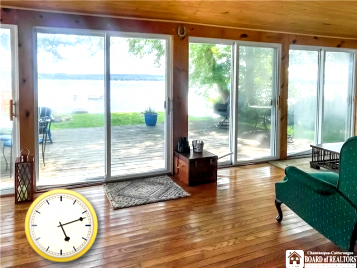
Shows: h=5 m=12
